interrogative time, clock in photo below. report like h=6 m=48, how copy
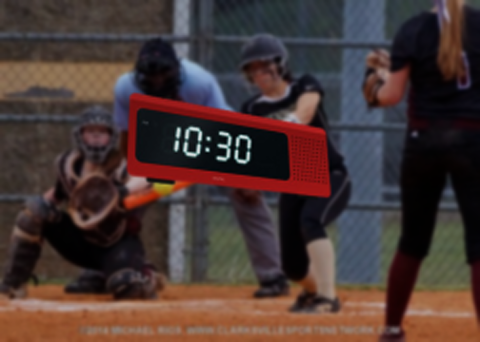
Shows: h=10 m=30
